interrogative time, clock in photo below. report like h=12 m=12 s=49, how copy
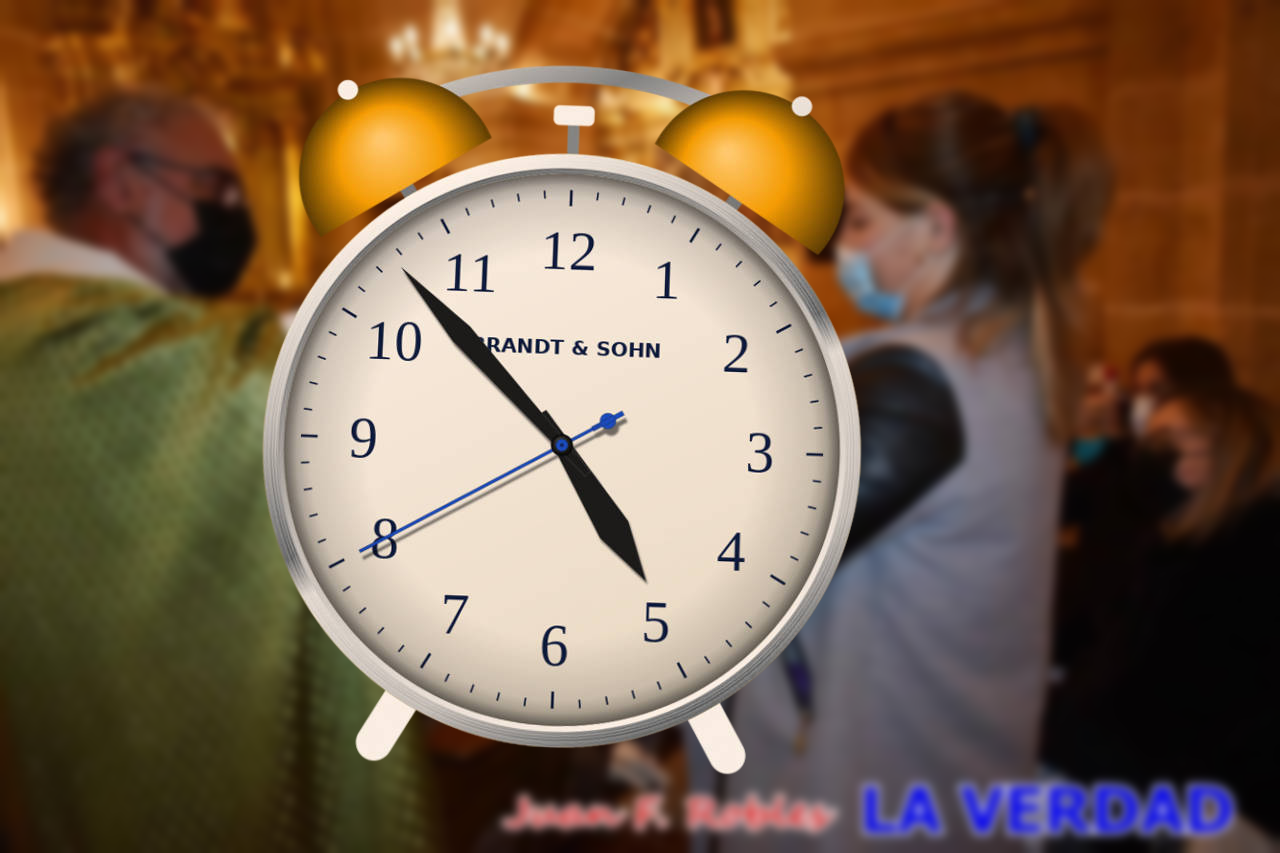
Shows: h=4 m=52 s=40
